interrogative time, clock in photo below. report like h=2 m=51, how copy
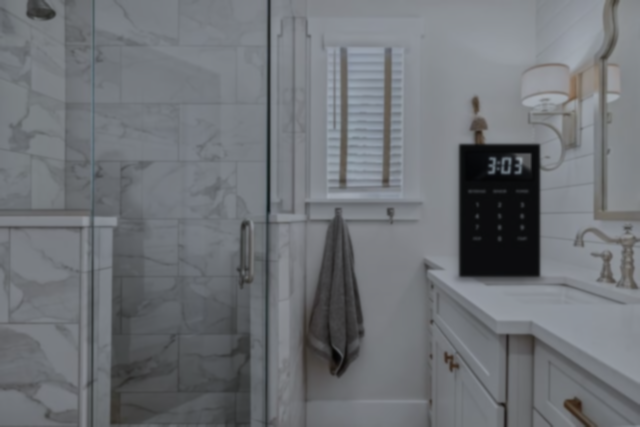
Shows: h=3 m=3
